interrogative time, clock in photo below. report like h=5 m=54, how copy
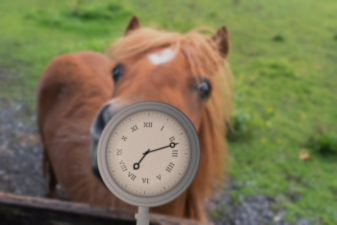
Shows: h=7 m=12
